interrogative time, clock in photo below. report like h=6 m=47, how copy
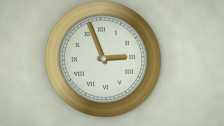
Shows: h=2 m=57
